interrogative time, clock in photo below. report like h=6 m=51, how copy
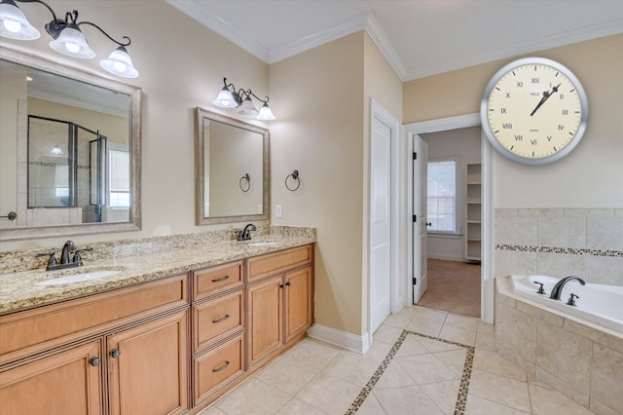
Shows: h=1 m=7
